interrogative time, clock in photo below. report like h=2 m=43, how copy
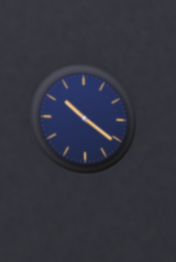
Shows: h=10 m=21
